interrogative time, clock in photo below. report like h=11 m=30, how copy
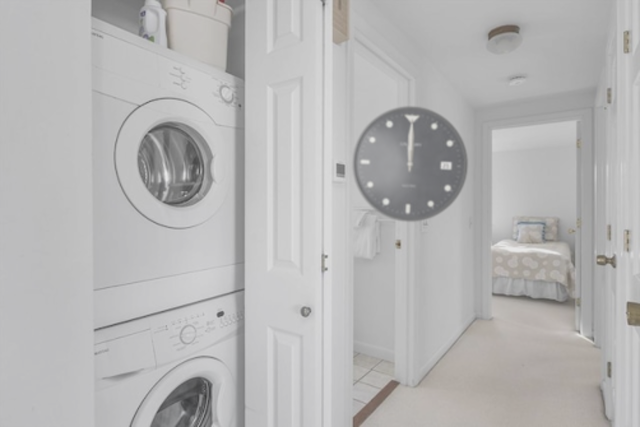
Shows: h=12 m=0
